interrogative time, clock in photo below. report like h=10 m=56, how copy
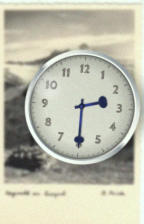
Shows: h=2 m=30
